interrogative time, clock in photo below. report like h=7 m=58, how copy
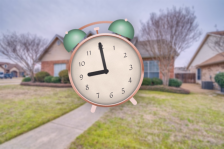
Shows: h=9 m=0
